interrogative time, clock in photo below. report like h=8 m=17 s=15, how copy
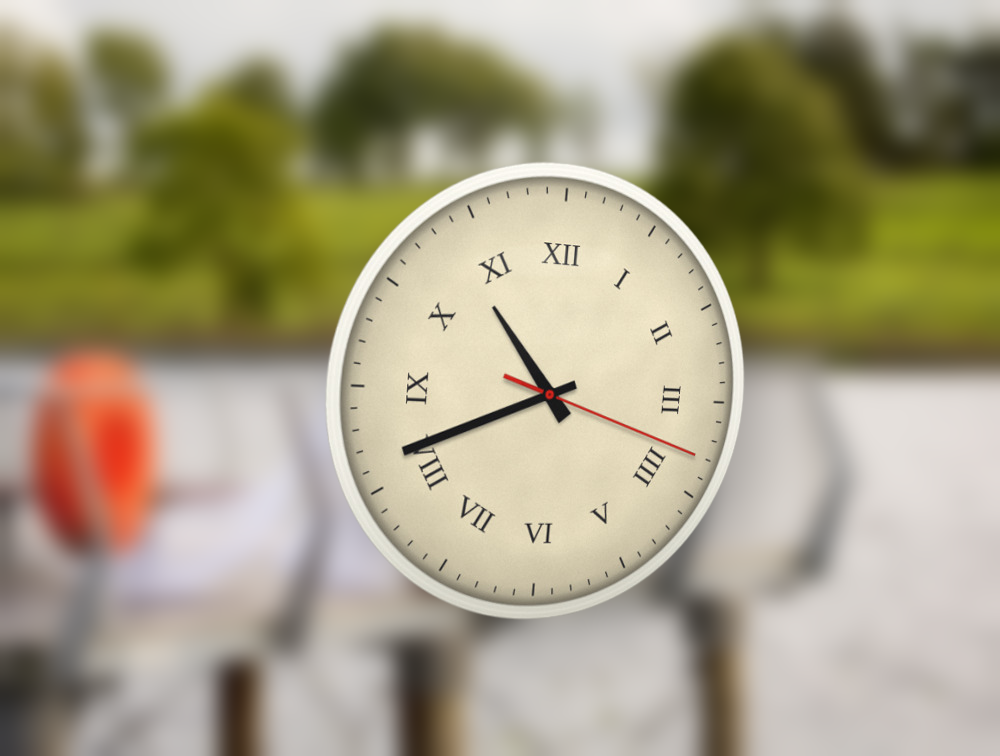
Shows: h=10 m=41 s=18
